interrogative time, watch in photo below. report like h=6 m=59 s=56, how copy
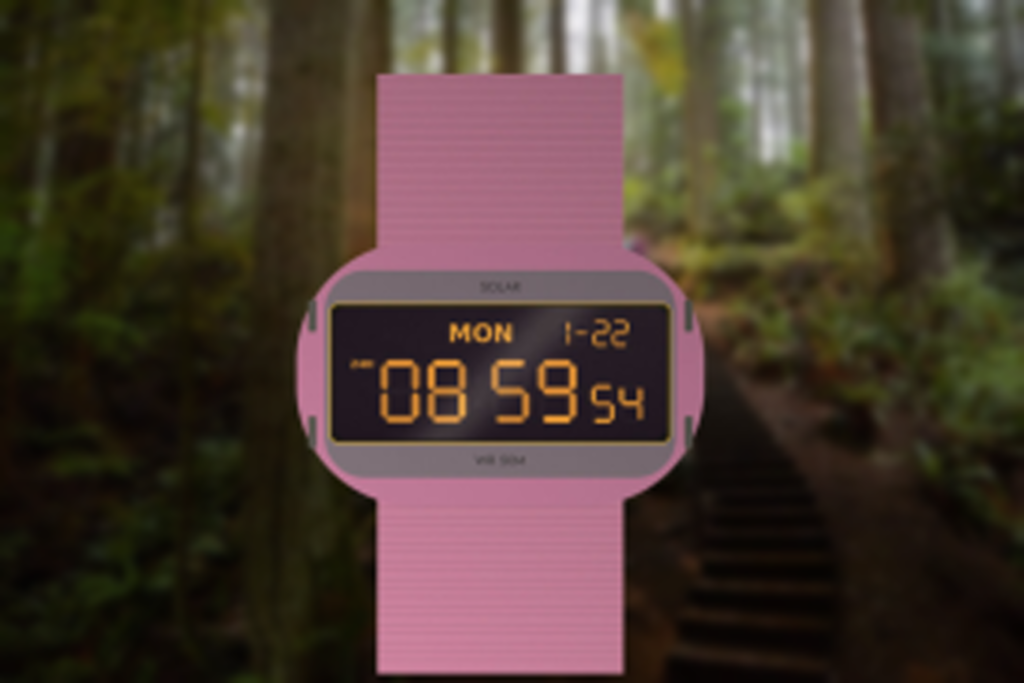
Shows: h=8 m=59 s=54
